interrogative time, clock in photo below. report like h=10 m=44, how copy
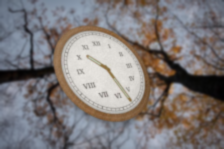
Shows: h=10 m=27
